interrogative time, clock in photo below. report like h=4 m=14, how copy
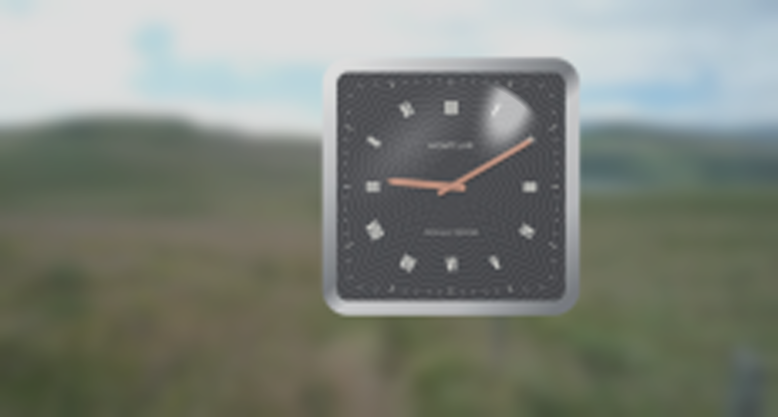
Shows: h=9 m=10
